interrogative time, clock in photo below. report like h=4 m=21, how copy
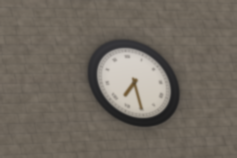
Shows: h=7 m=30
